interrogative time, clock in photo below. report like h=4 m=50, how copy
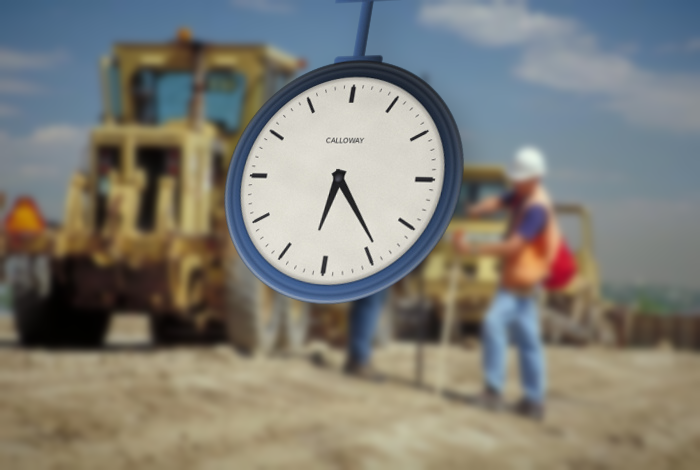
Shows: h=6 m=24
